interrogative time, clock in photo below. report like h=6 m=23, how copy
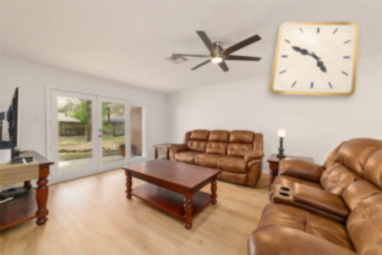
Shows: h=4 m=49
